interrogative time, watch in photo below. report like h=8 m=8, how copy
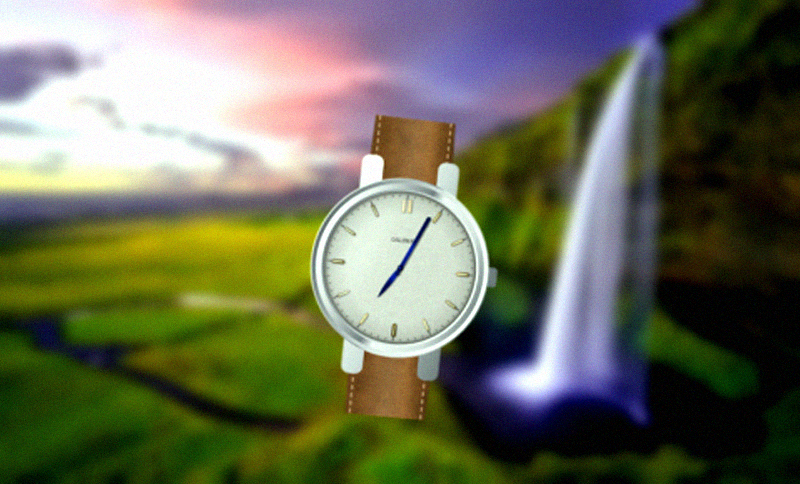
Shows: h=7 m=4
